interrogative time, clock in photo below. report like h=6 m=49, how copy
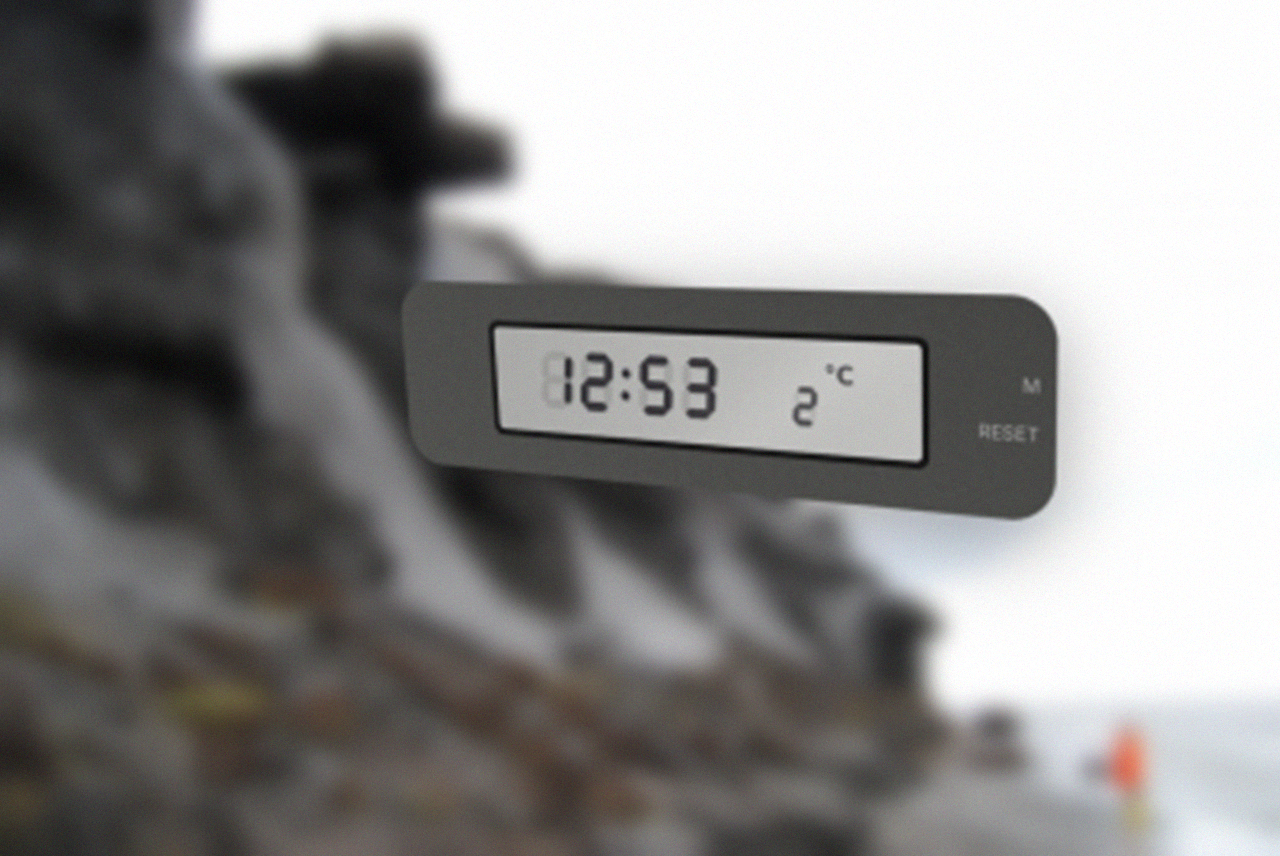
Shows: h=12 m=53
